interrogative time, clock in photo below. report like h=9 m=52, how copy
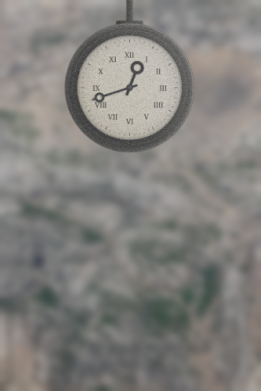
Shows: h=12 m=42
